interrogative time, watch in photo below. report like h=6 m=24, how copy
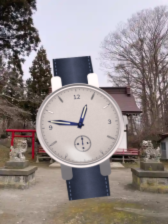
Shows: h=12 m=47
